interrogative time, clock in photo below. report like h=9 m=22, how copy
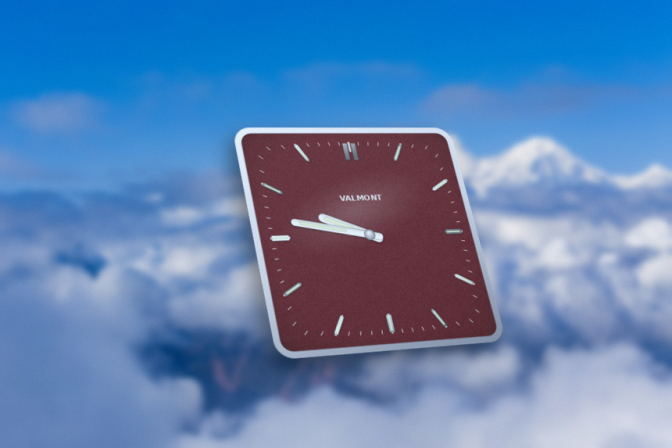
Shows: h=9 m=47
